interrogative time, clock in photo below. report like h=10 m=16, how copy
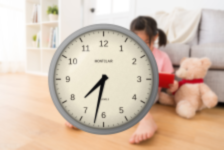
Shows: h=7 m=32
